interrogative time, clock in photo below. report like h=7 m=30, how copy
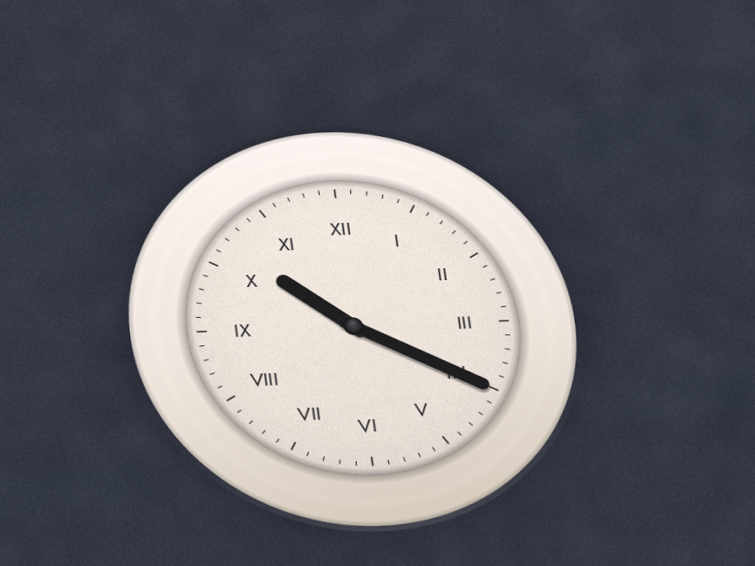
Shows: h=10 m=20
